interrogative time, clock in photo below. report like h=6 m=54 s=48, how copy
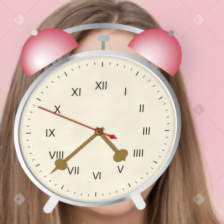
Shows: h=4 m=37 s=49
